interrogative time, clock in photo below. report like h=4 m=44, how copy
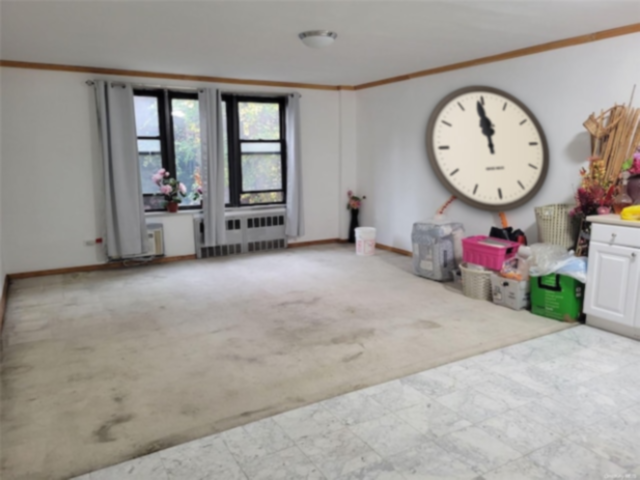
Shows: h=11 m=59
